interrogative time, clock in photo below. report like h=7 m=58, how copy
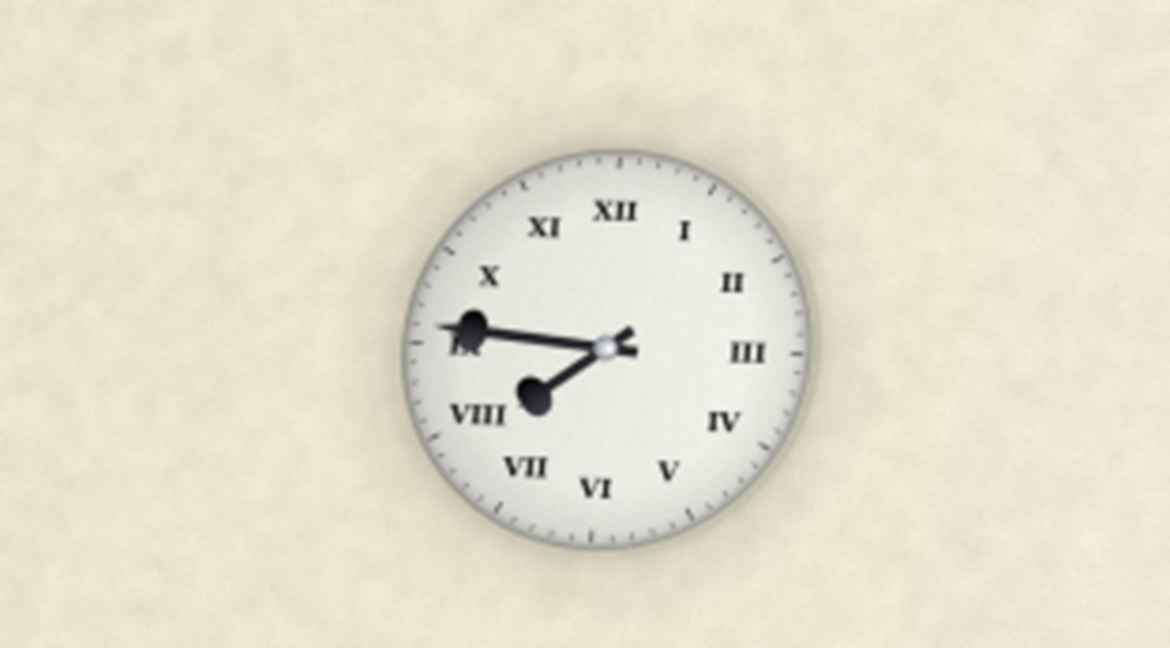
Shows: h=7 m=46
